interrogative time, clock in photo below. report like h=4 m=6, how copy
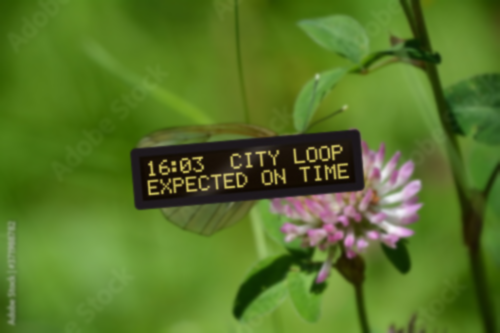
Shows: h=16 m=3
